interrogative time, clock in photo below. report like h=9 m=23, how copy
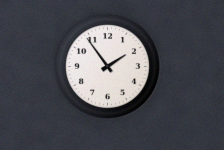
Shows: h=1 m=54
